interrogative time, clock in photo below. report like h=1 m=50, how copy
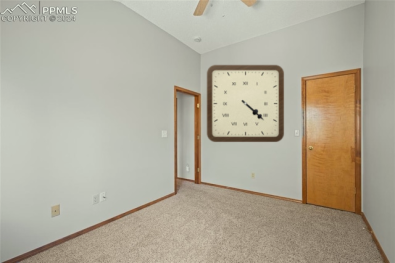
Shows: h=4 m=22
